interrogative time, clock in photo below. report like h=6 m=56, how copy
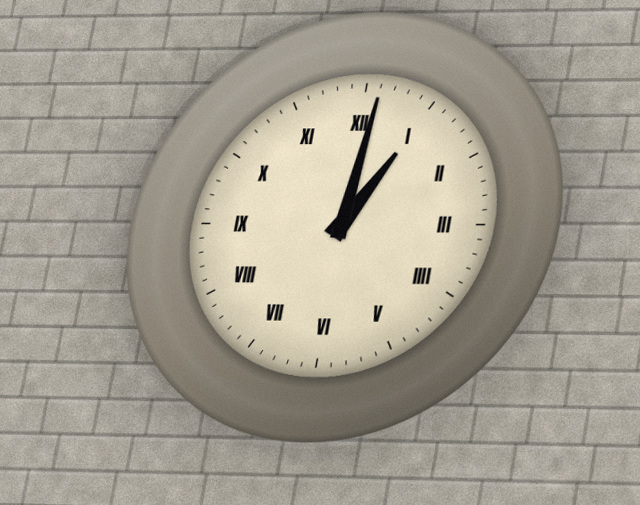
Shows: h=1 m=1
